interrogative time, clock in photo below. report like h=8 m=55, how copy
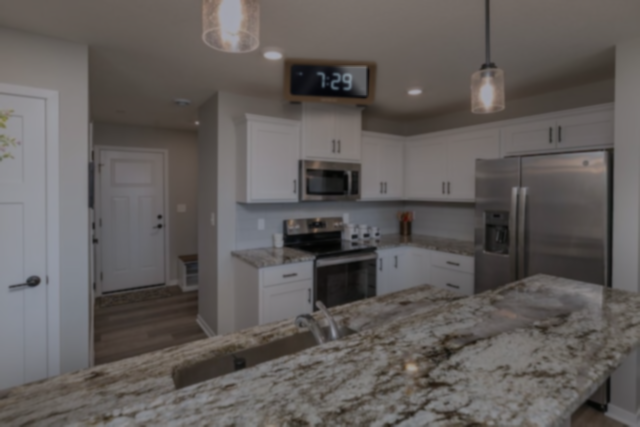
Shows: h=7 m=29
